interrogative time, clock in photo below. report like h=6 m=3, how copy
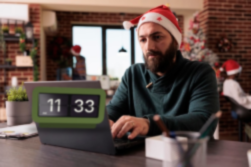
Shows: h=11 m=33
